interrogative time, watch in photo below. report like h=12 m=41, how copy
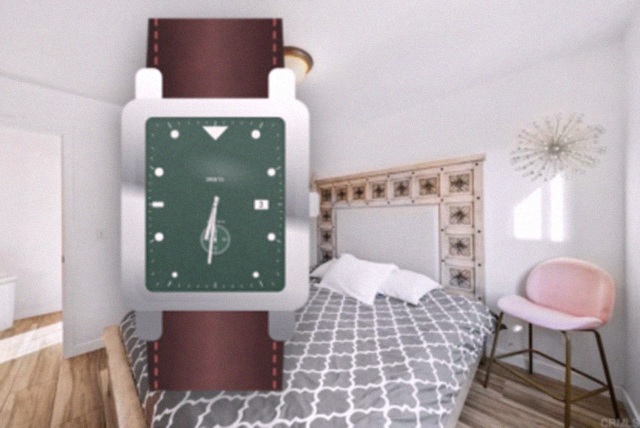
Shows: h=6 m=31
